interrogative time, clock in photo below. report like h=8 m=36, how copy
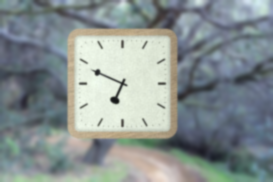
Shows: h=6 m=49
